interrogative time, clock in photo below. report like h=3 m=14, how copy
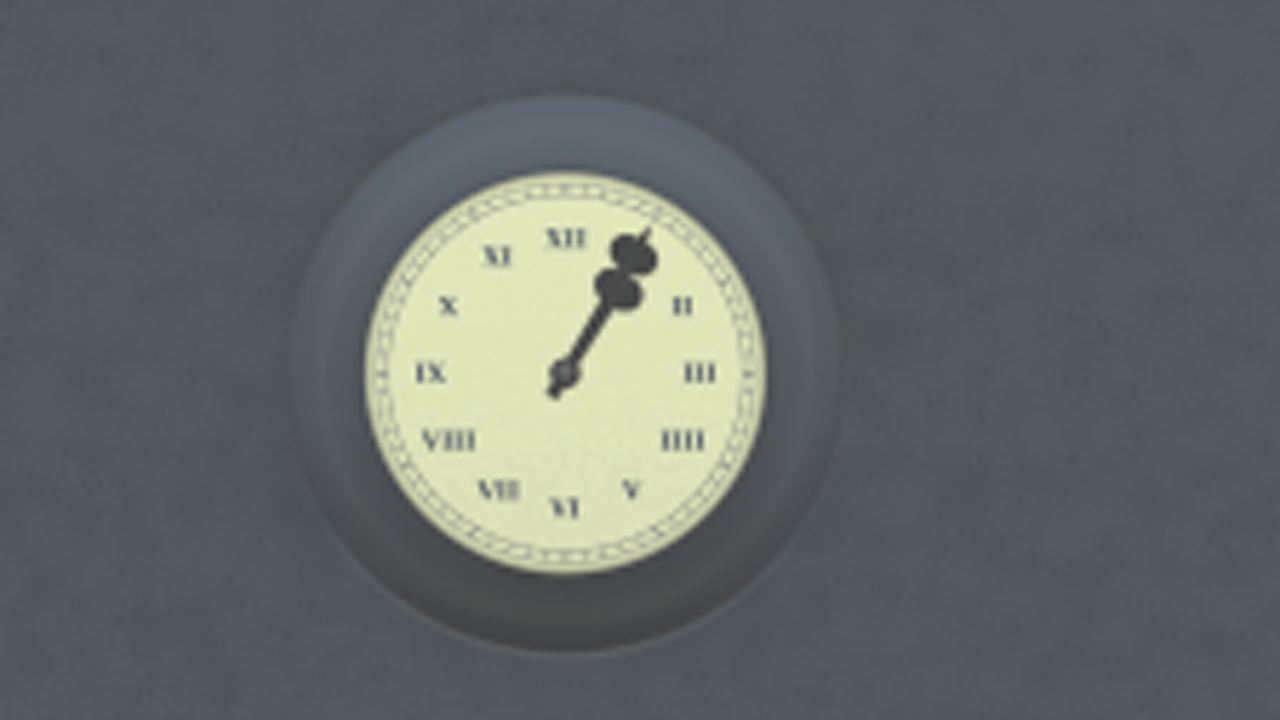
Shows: h=1 m=5
